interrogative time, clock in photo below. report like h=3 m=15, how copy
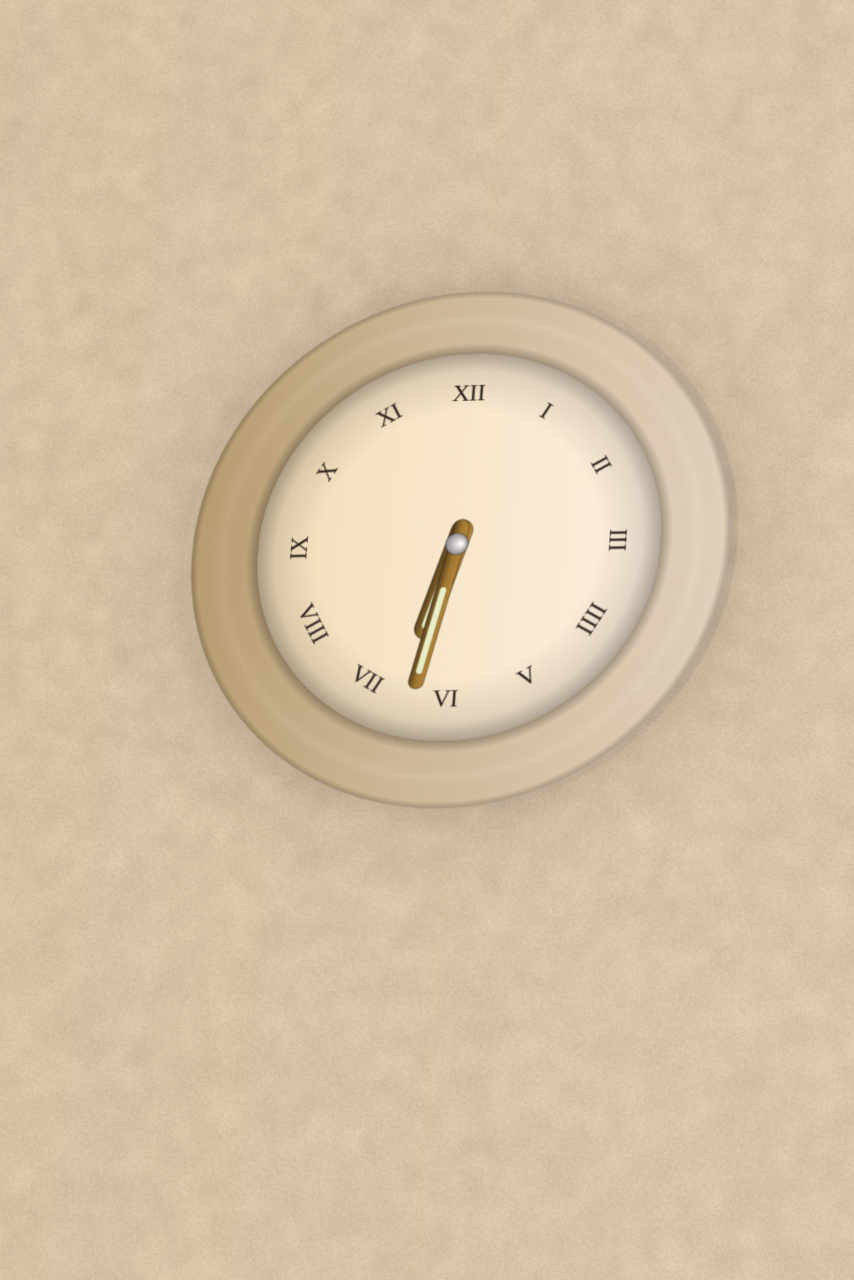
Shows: h=6 m=32
